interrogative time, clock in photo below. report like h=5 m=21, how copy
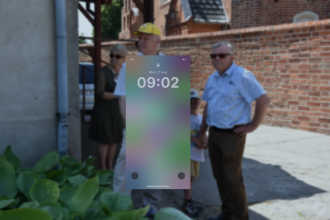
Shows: h=9 m=2
